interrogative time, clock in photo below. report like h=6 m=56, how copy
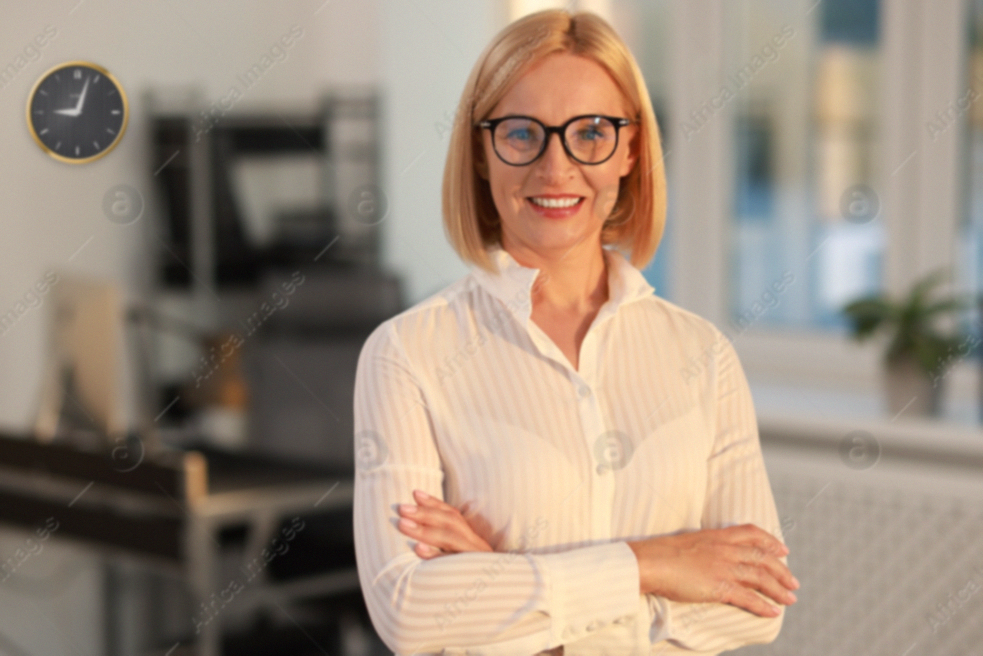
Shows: h=9 m=3
